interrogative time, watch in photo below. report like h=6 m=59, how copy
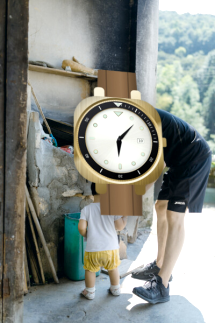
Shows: h=6 m=7
